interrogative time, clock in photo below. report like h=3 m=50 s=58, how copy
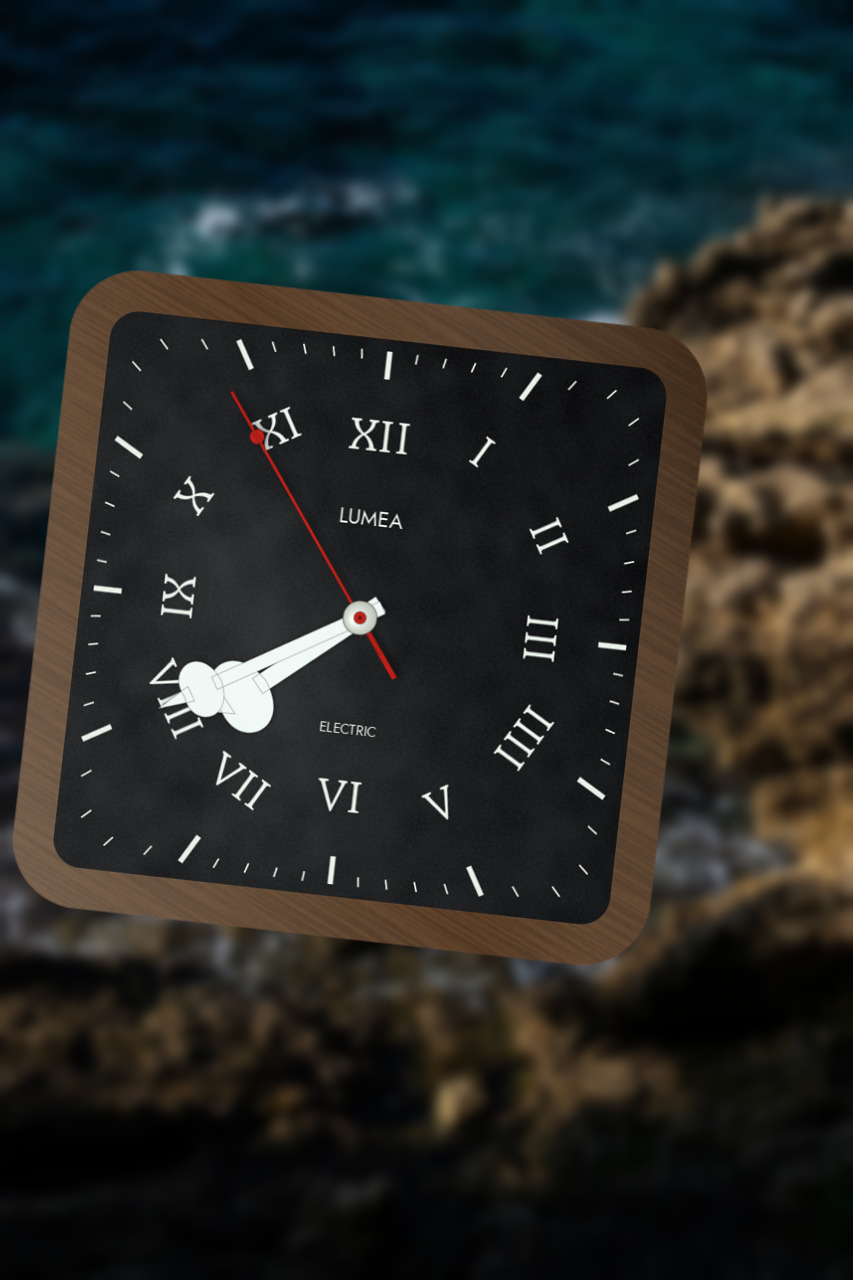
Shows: h=7 m=39 s=54
